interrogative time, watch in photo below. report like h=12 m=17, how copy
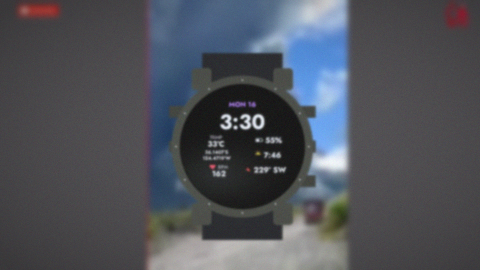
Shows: h=3 m=30
